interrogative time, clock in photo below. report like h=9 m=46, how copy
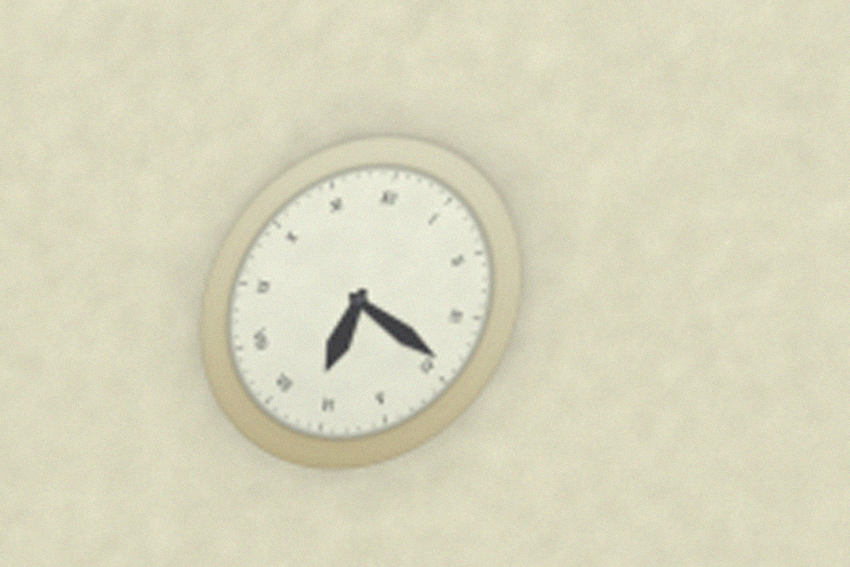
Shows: h=6 m=19
